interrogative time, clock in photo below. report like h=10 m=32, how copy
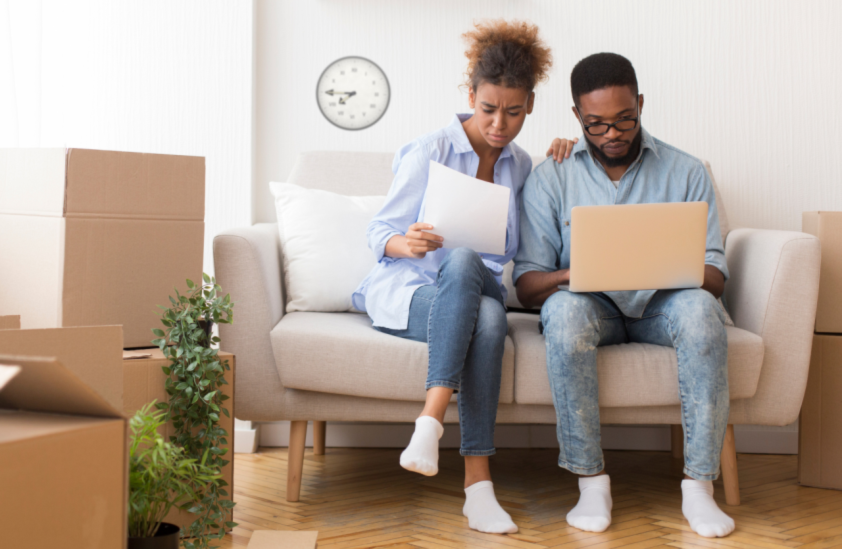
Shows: h=7 m=45
